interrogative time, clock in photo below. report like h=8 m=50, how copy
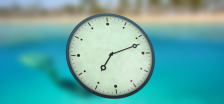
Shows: h=7 m=12
